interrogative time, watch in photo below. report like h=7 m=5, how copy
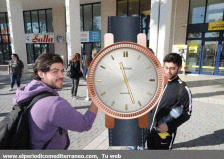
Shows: h=11 m=27
